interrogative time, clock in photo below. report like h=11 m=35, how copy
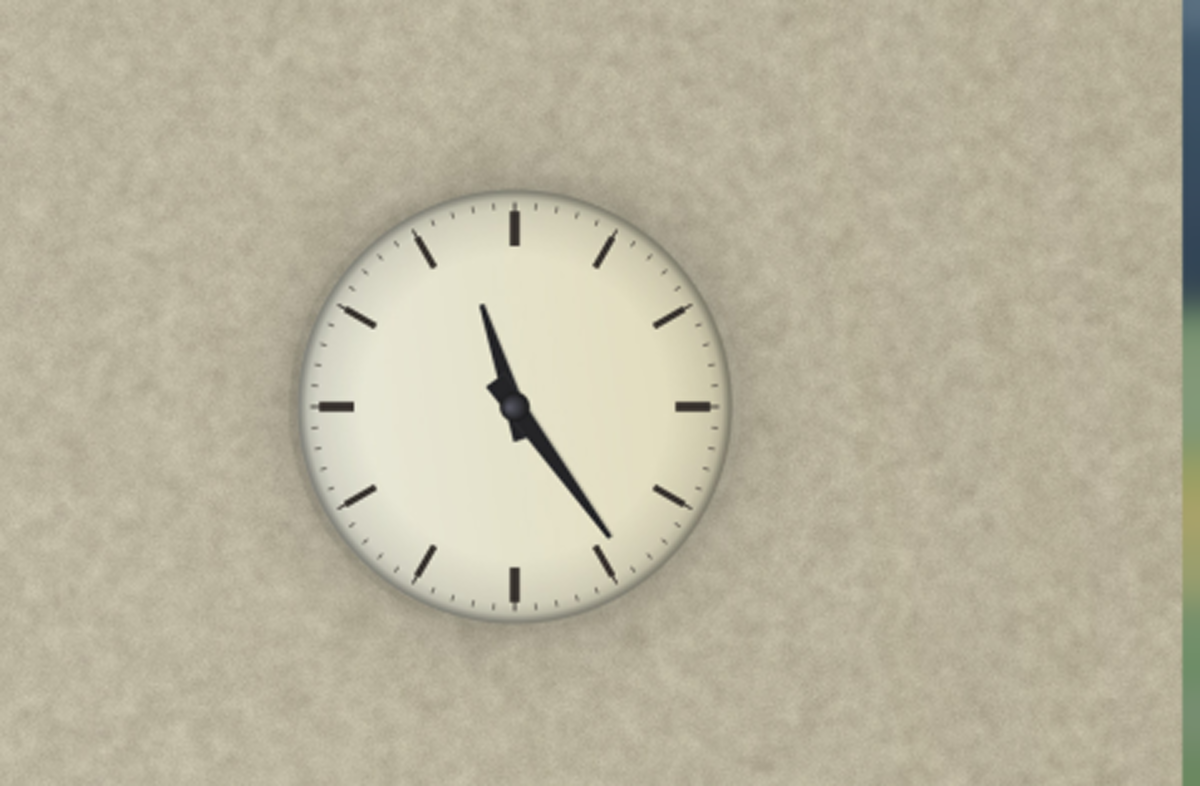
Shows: h=11 m=24
